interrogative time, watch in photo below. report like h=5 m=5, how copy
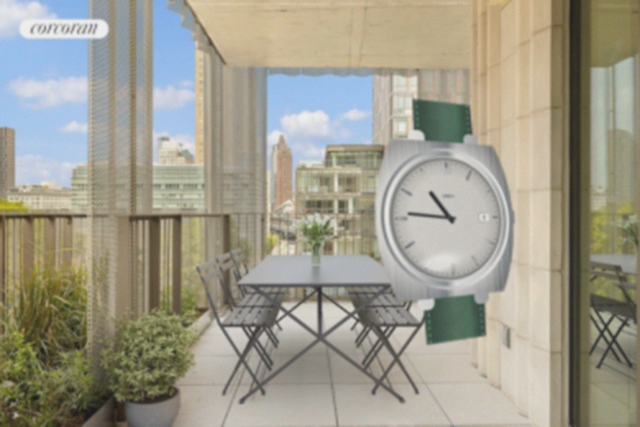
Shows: h=10 m=46
